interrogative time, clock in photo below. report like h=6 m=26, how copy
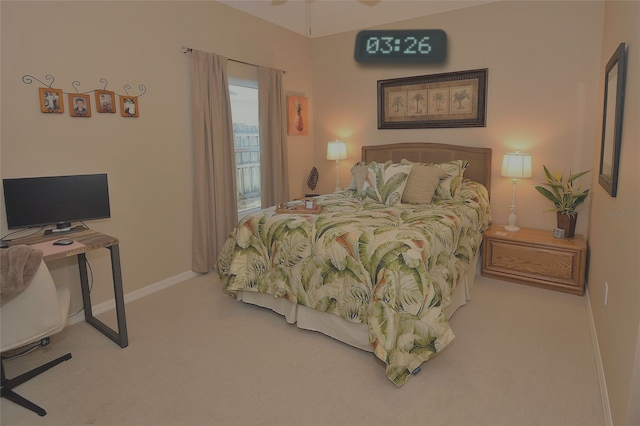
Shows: h=3 m=26
